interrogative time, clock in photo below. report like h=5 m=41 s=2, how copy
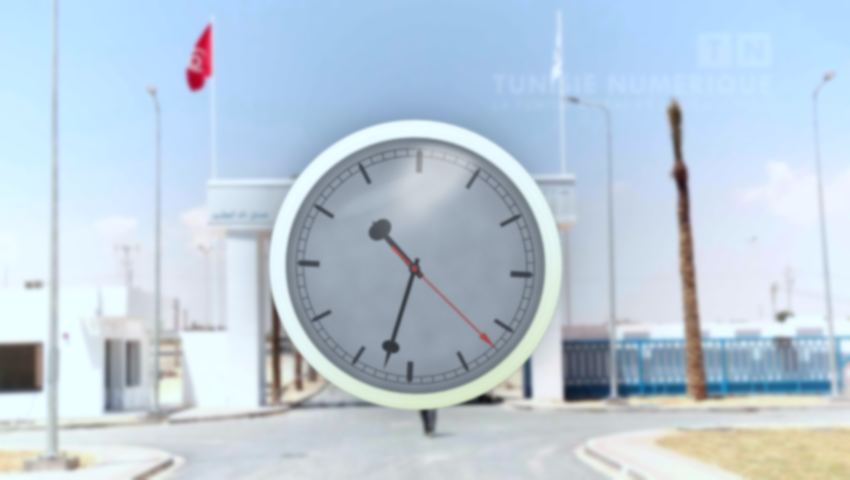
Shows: h=10 m=32 s=22
